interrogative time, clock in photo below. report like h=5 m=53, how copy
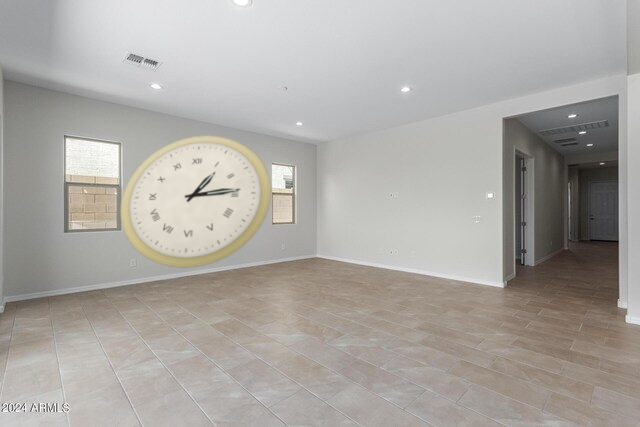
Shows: h=1 m=14
